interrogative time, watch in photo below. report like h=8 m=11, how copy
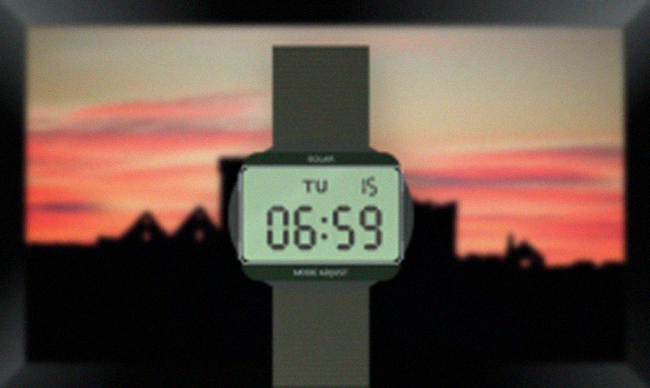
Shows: h=6 m=59
